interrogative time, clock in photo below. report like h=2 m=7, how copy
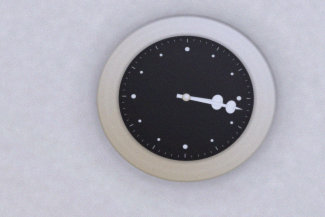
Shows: h=3 m=17
